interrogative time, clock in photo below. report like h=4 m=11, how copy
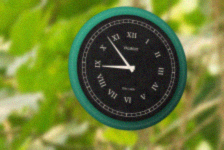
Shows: h=8 m=53
